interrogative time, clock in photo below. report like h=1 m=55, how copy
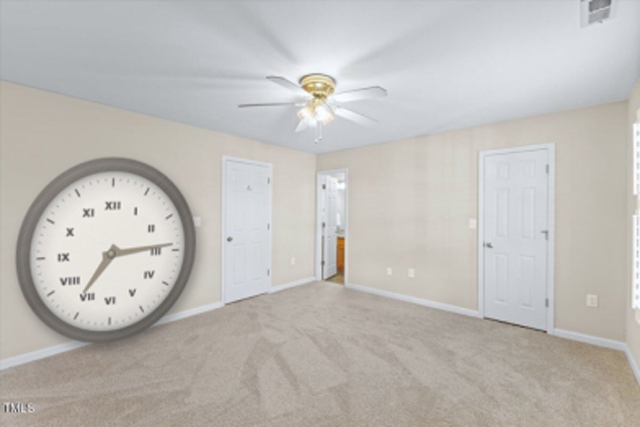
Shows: h=7 m=14
